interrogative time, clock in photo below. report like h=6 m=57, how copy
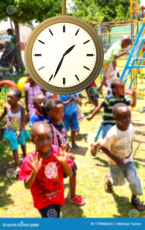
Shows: h=1 m=34
